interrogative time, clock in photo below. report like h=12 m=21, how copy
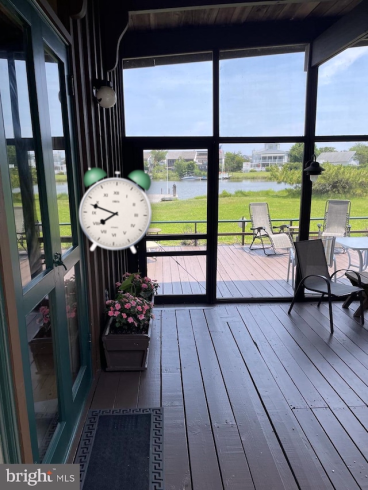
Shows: h=7 m=48
